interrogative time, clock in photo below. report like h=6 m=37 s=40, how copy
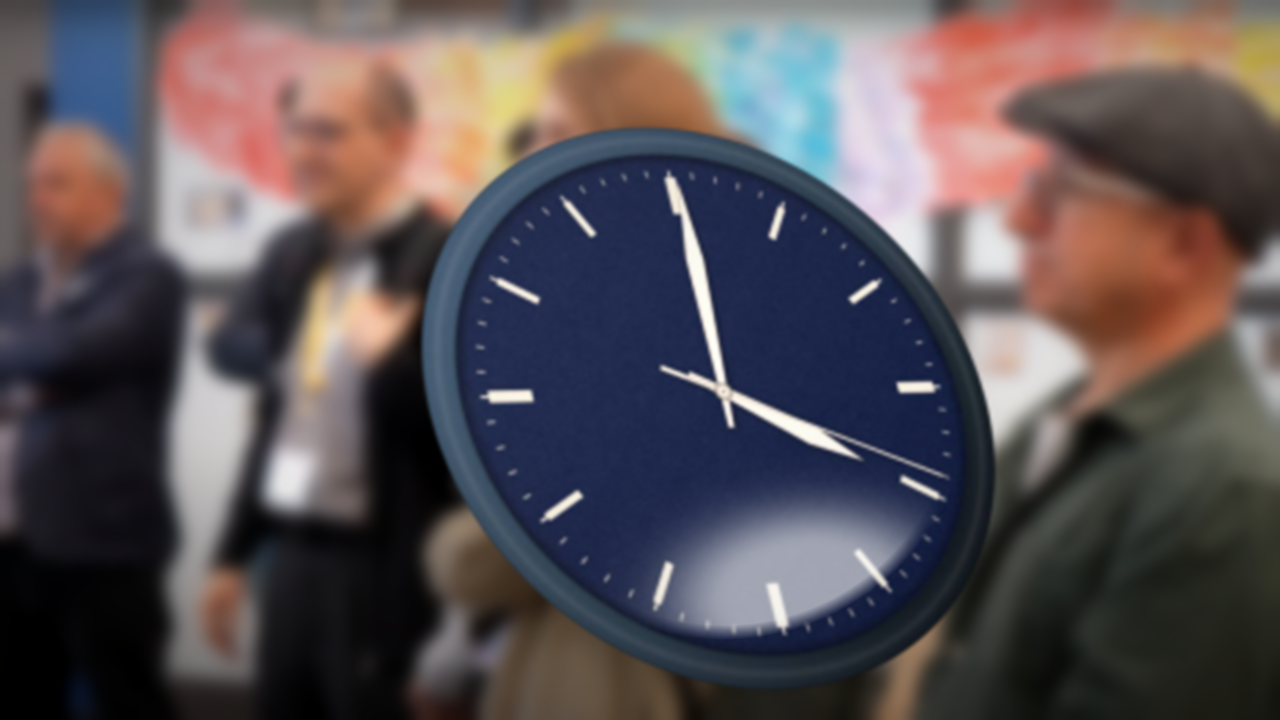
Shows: h=4 m=0 s=19
